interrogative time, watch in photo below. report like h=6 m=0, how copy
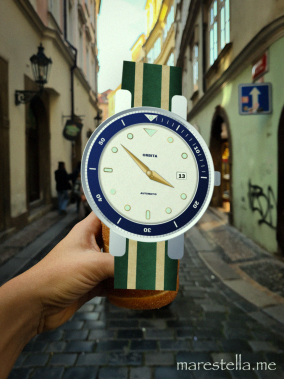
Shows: h=3 m=52
